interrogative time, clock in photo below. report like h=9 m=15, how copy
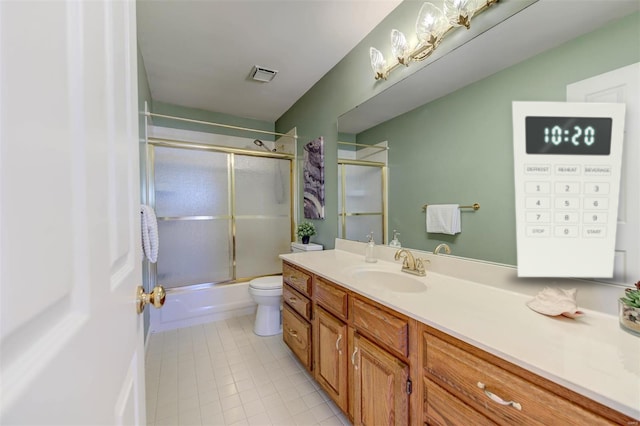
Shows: h=10 m=20
